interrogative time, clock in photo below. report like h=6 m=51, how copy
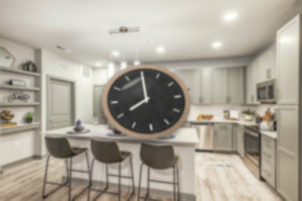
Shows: h=8 m=0
